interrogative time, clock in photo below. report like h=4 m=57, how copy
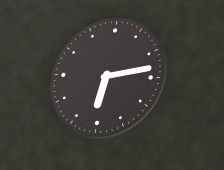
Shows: h=6 m=13
